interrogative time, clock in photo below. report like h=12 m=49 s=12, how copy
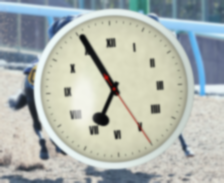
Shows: h=6 m=55 s=25
